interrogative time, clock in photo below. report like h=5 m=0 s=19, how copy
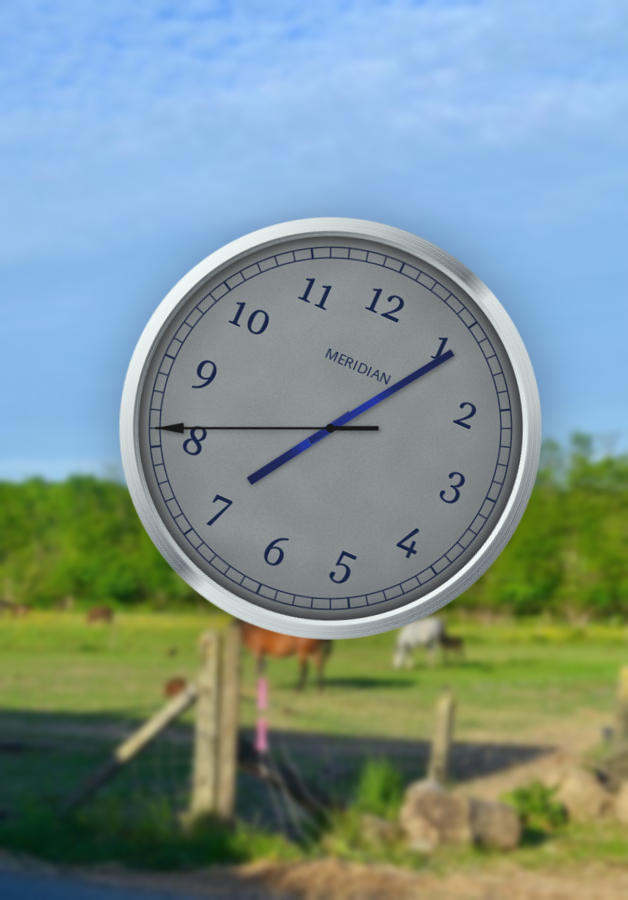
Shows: h=7 m=5 s=41
